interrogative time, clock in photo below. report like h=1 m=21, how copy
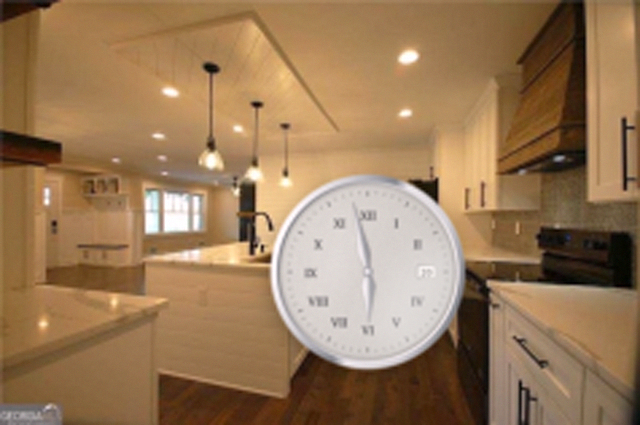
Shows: h=5 m=58
